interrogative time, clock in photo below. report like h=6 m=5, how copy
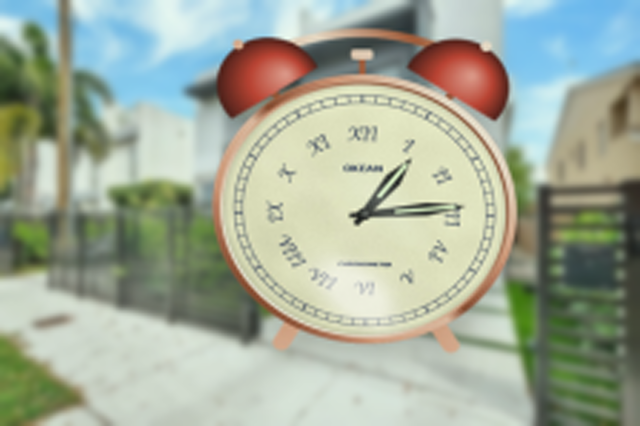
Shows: h=1 m=14
